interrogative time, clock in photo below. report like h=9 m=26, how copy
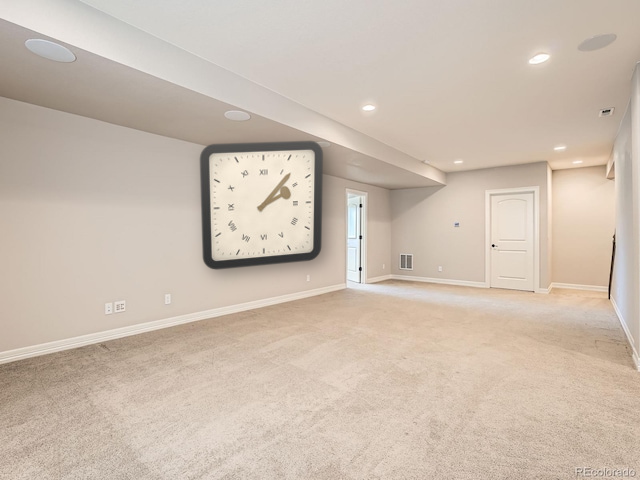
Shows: h=2 m=7
